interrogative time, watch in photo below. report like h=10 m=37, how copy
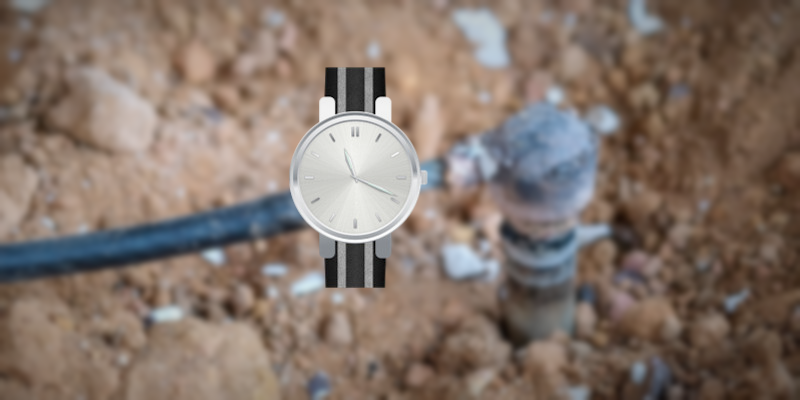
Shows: h=11 m=19
